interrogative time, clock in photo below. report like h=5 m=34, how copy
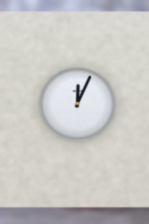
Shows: h=12 m=4
